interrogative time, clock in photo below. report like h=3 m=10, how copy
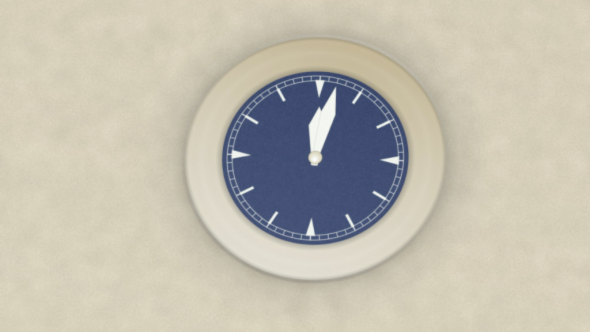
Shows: h=12 m=2
